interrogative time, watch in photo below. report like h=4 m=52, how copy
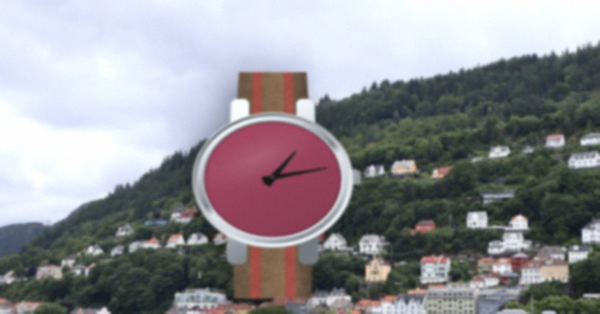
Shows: h=1 m=13
